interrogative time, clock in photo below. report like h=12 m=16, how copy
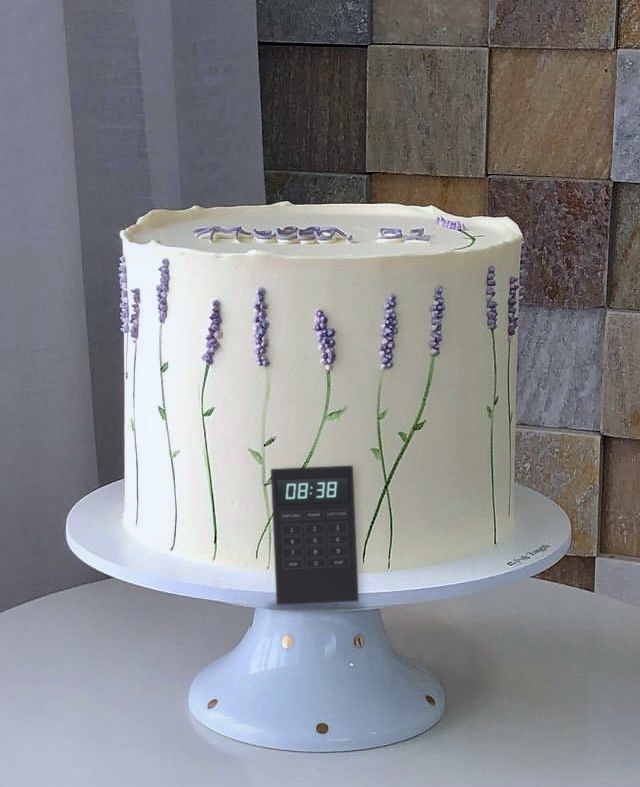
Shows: h=8 m=38
